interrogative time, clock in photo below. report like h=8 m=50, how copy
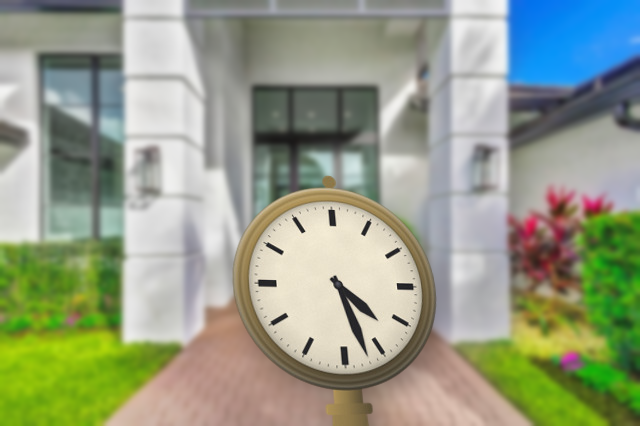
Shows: h=4 m=27
